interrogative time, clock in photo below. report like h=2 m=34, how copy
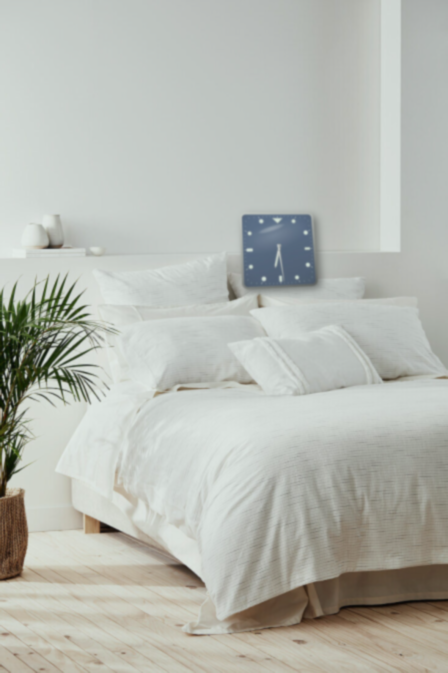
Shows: h=6 m=29
